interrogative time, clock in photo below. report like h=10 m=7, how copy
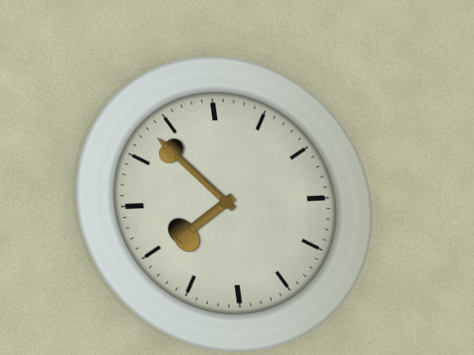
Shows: h=7 m=53
